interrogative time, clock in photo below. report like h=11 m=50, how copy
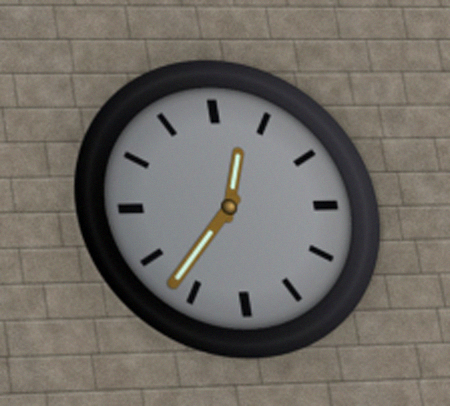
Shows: h=12 m=37
